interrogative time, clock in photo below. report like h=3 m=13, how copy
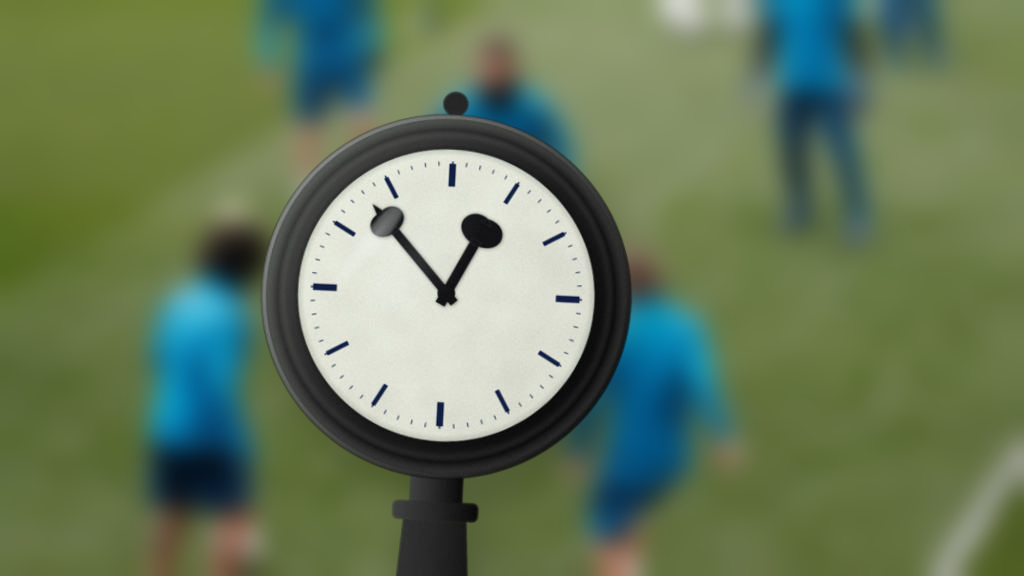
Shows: h=12 m=53
